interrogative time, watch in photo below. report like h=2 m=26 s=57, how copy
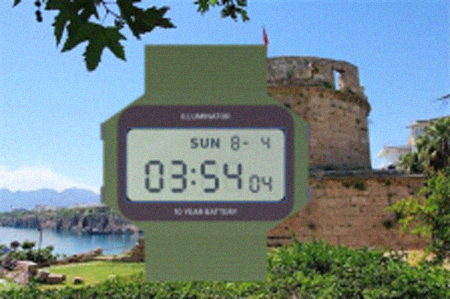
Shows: h=3 m=54 s=4
